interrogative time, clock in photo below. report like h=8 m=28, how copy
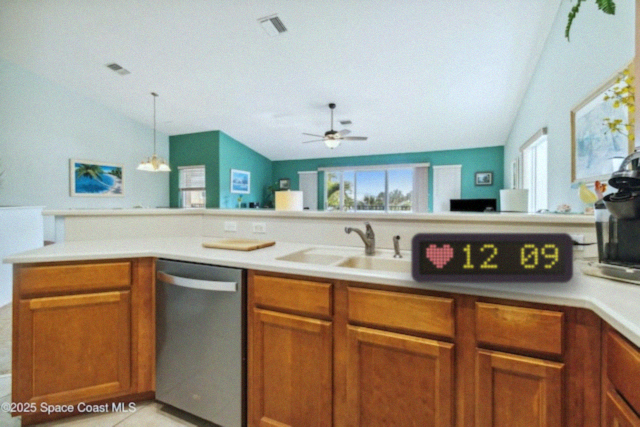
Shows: h=12 m=9
